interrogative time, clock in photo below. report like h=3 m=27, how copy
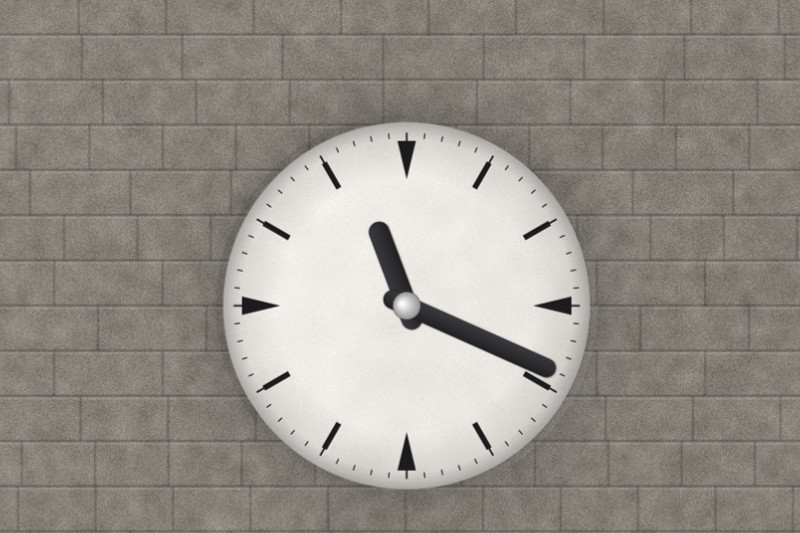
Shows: h=11 m=19
